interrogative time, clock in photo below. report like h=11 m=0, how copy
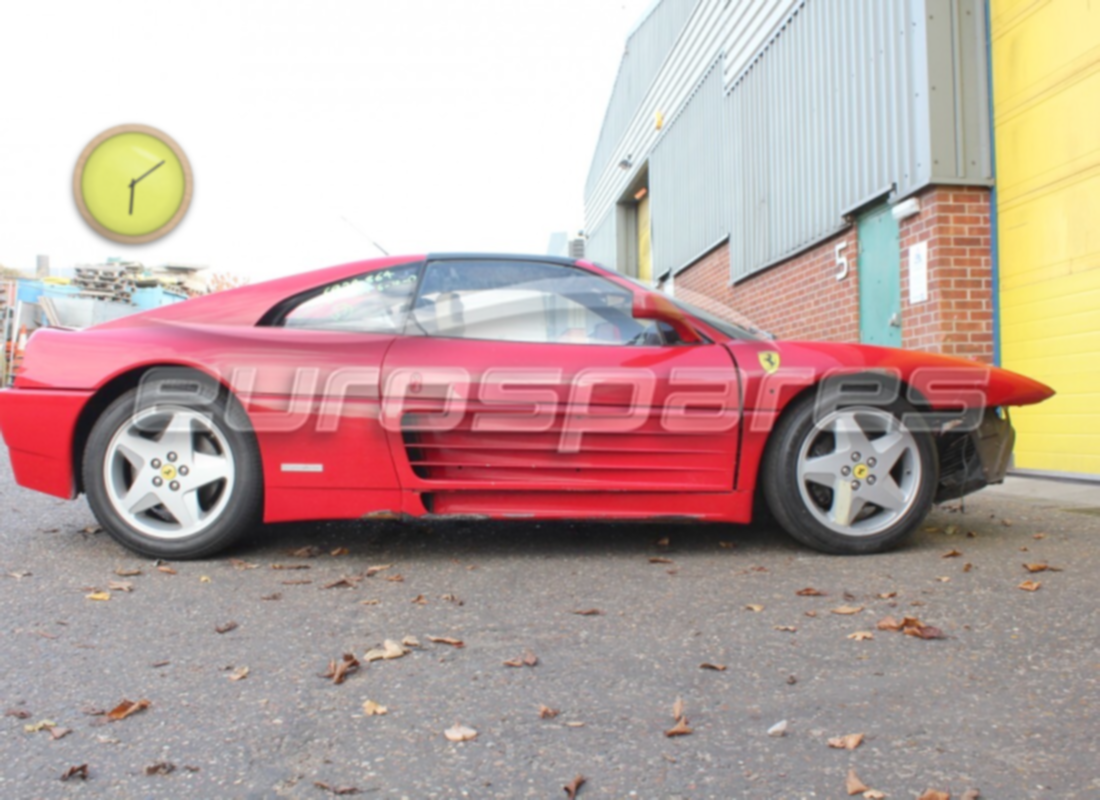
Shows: h=6 m=9
